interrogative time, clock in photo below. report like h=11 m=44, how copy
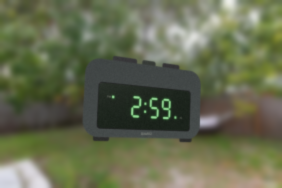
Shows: h=2 m=59
